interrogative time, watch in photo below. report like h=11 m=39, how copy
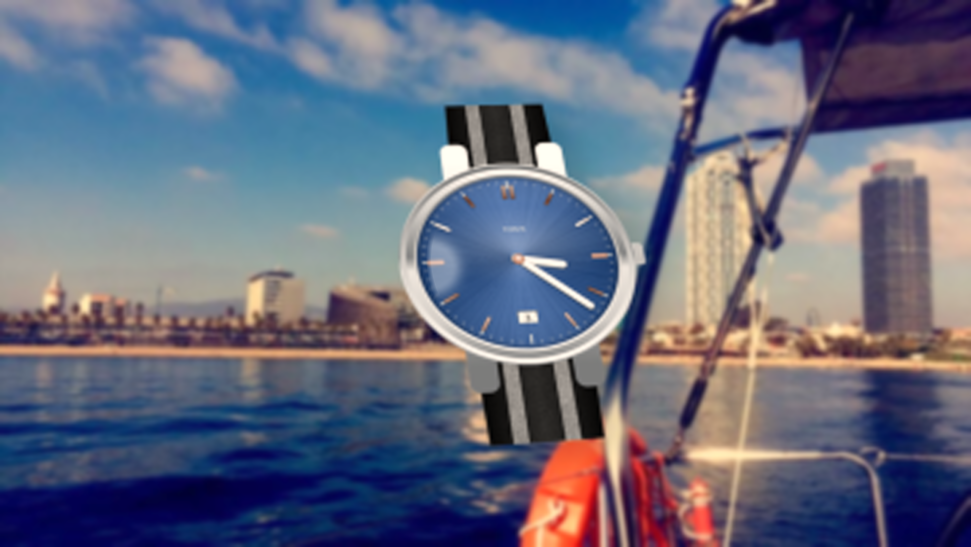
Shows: h=3 m=22
